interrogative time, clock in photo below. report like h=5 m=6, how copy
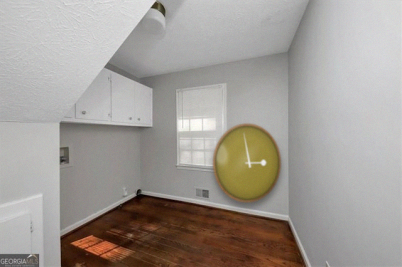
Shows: h=2 m=58
